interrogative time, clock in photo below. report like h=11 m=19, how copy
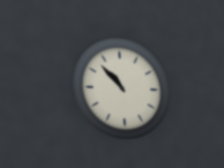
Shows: h=10 m=53
